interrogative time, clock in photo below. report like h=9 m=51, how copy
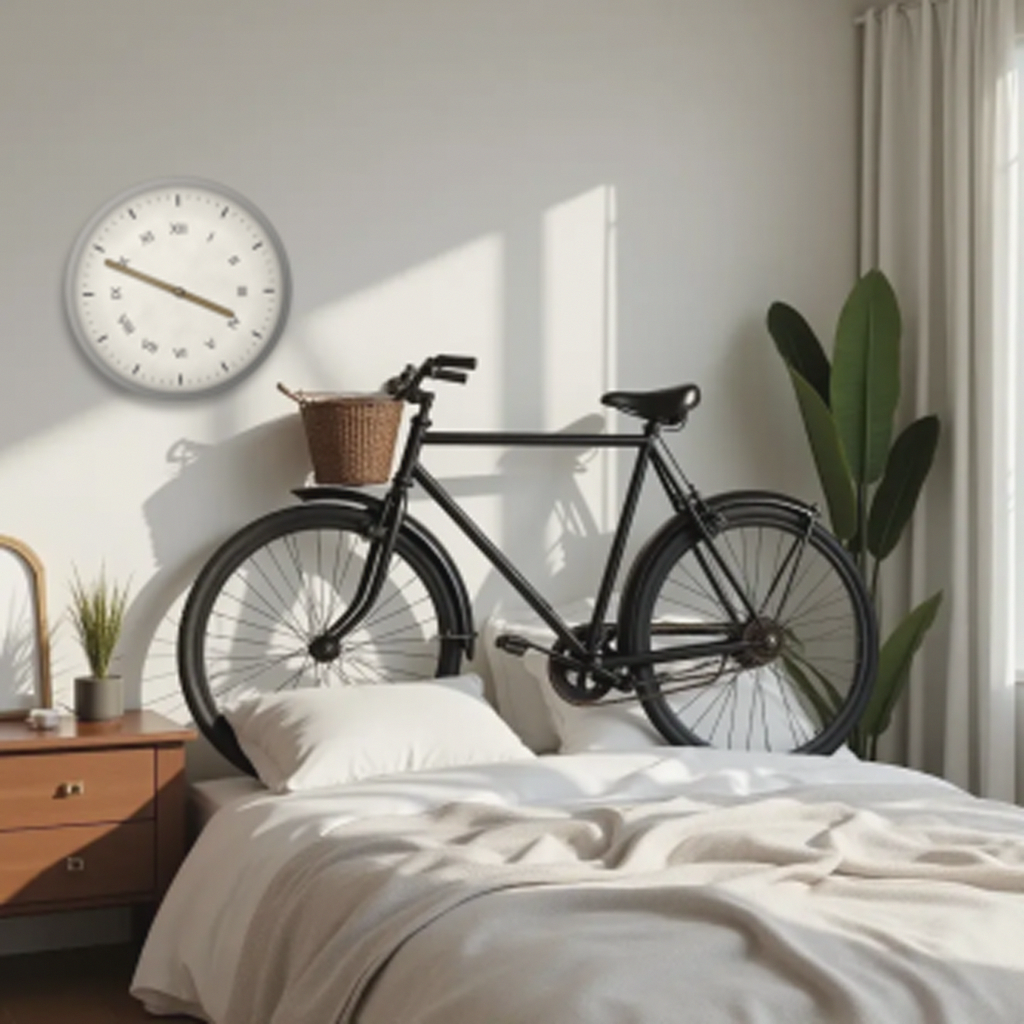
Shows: h=3 m=49
